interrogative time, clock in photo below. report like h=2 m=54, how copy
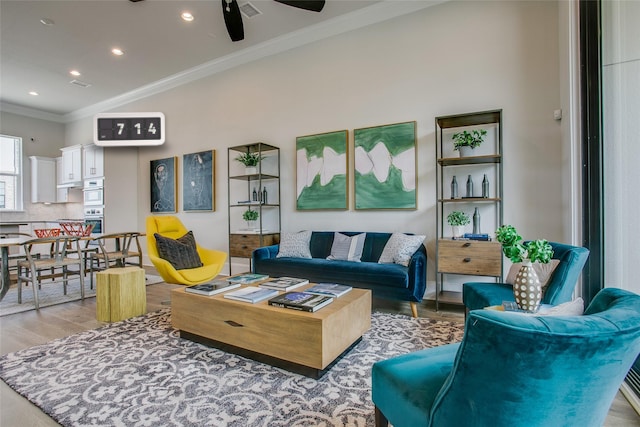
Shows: h=7 m=14
